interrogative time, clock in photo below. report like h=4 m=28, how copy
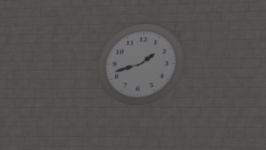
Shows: h=1 m=42
